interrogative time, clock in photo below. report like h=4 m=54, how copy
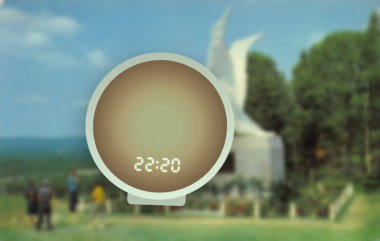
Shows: h=22 m=20
